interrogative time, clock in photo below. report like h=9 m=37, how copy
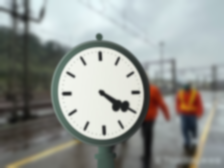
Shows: h=4 m=20
